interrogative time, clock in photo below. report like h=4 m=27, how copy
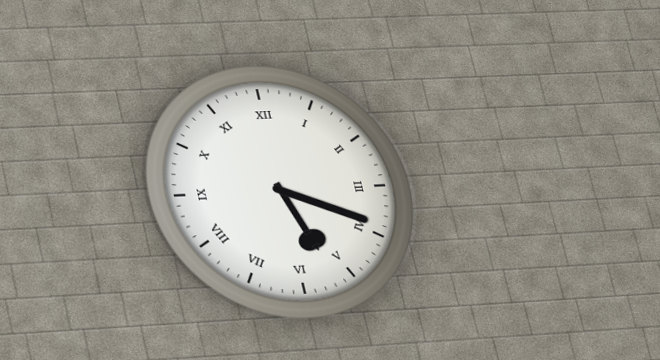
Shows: h=5 m=19
